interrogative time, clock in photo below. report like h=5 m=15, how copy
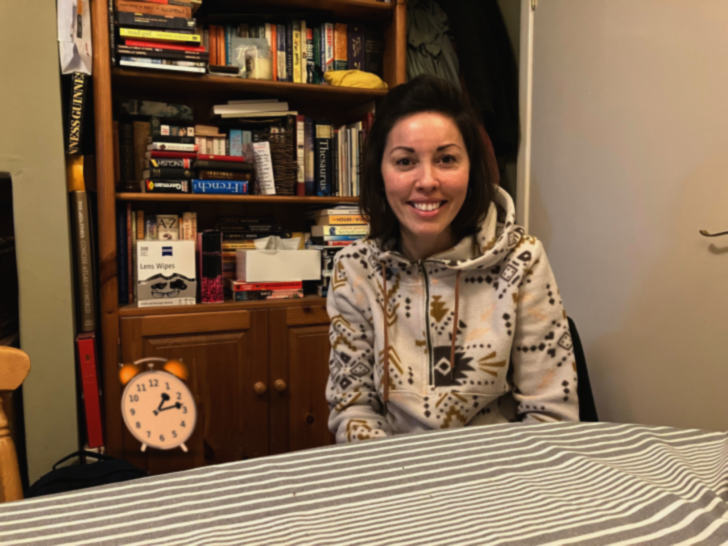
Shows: h=1 m=13
